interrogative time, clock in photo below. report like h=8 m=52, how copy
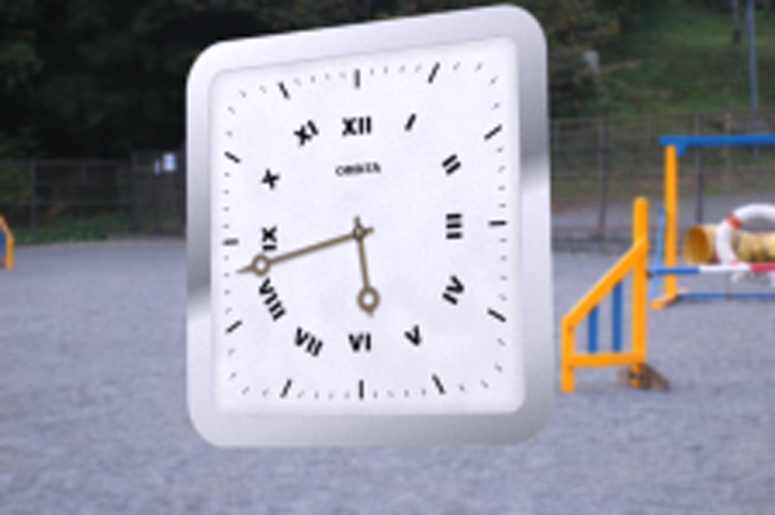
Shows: h=5 m=43
